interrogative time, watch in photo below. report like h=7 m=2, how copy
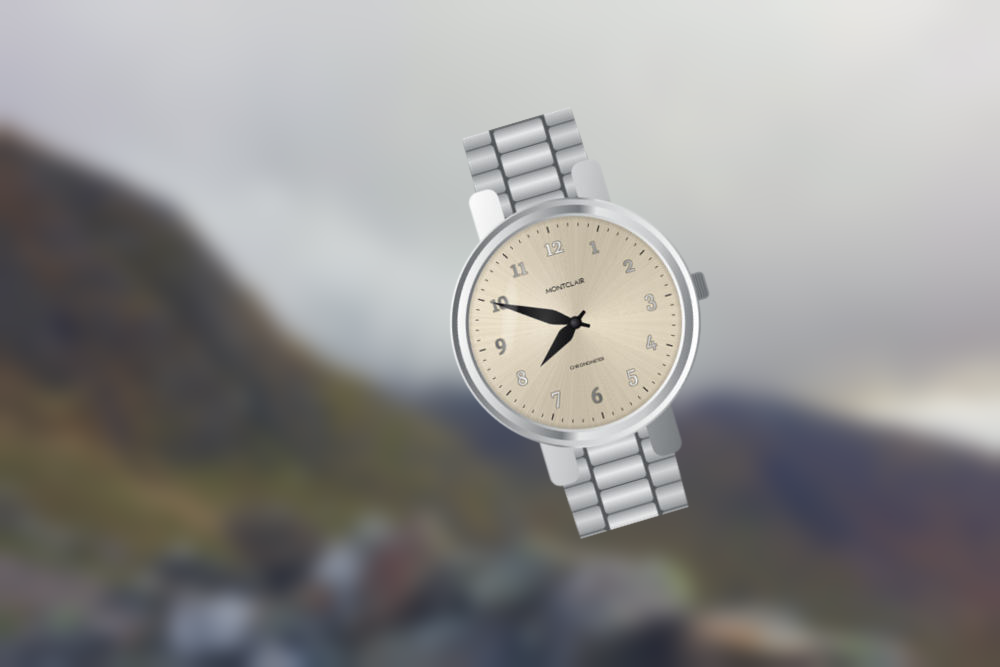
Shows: h=7 m=50
